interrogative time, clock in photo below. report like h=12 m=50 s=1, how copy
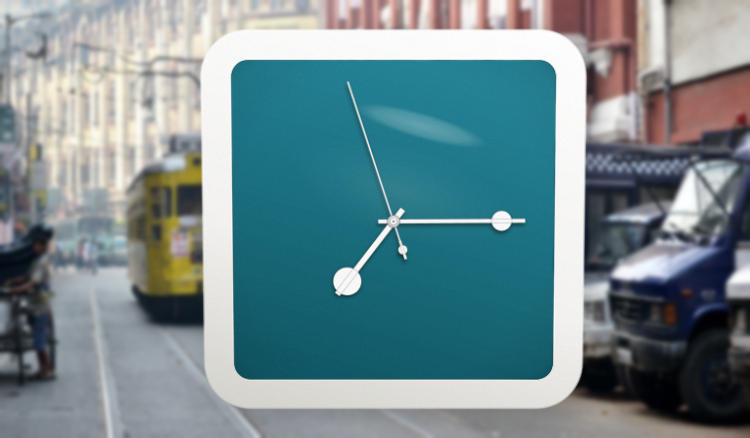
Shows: h=7 m=14 s=57
